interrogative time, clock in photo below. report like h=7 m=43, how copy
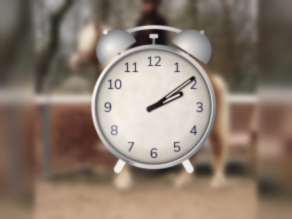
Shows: h=2 m=9
